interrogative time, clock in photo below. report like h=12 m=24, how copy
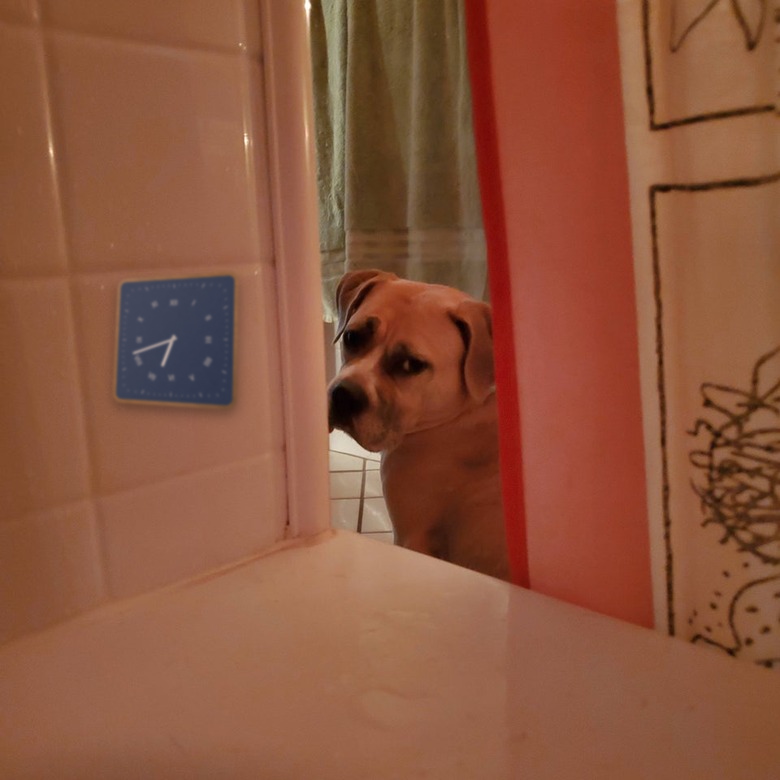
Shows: h=6 m=42
